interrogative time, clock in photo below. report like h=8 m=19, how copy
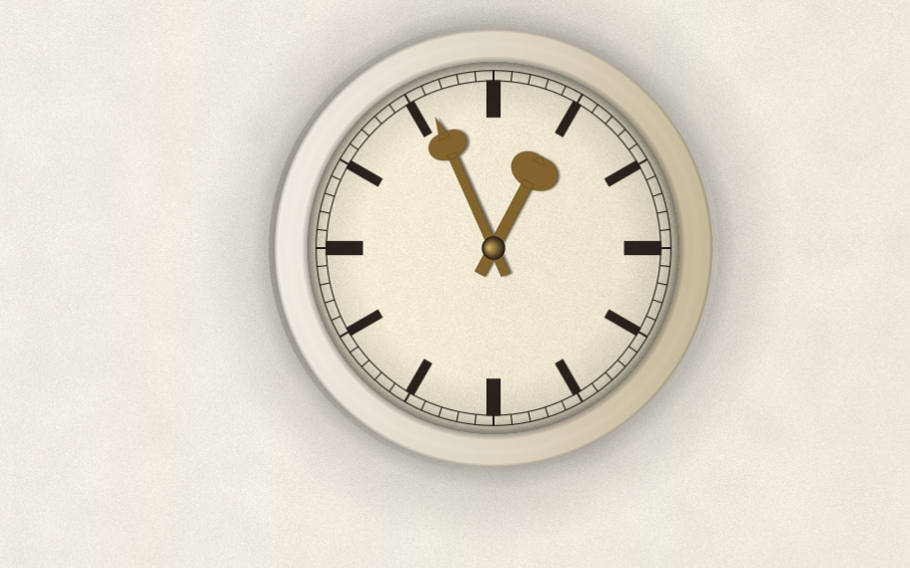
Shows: h=12 m=56
